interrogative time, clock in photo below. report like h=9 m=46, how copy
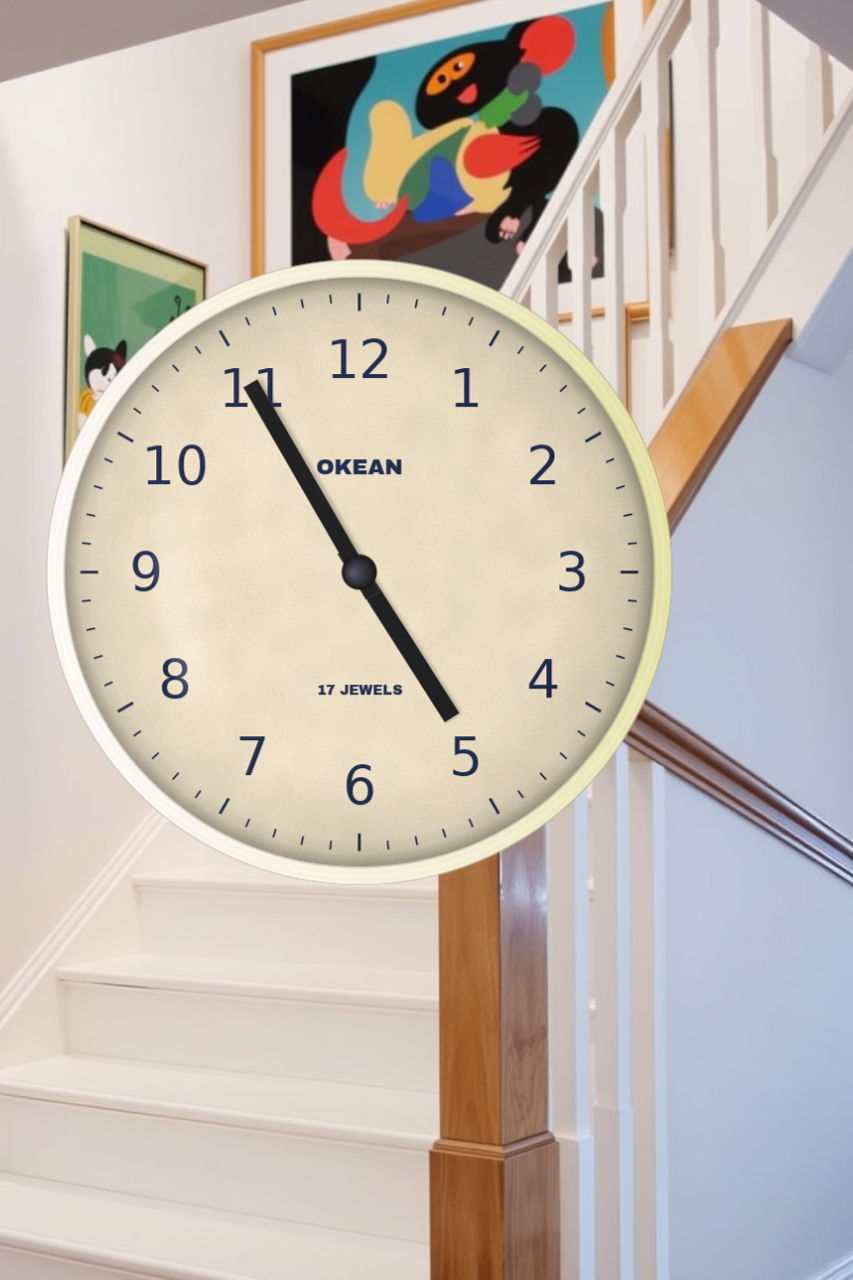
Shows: h=4 m=55
